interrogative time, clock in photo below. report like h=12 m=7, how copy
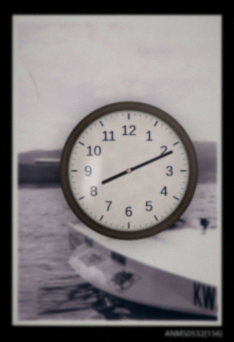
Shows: h=8 m=11
